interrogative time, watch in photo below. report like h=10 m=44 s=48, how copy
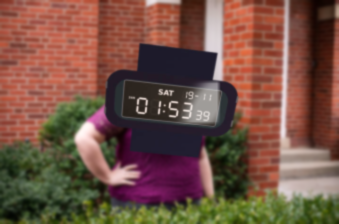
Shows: h=1 m=53 s=39
